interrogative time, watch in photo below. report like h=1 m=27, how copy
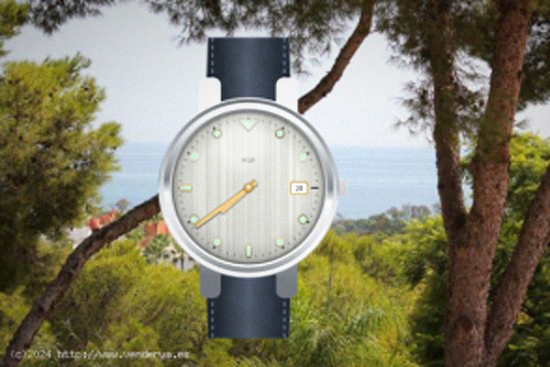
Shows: h=7 m=39
